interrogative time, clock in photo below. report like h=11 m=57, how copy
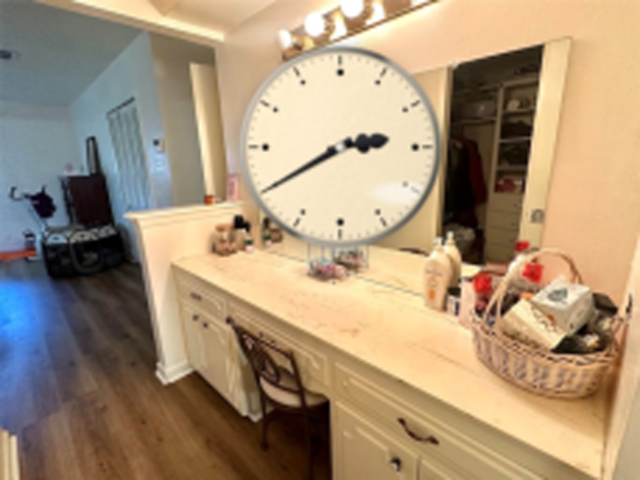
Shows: h=2 m=40
